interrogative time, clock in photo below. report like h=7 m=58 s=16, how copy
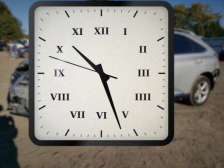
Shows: h=10 m=26 s=48
